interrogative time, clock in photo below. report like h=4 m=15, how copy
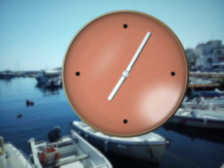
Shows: h=7 m=5
